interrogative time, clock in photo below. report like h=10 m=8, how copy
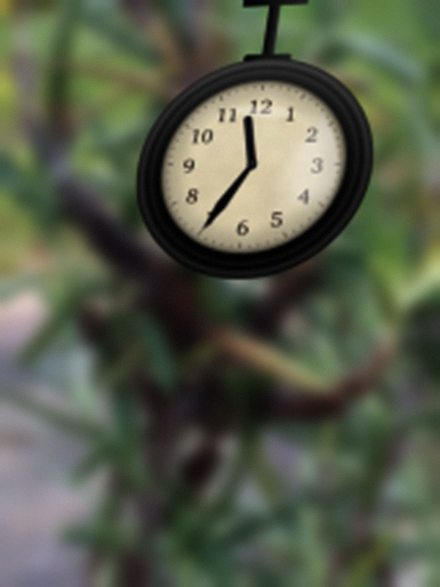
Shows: h=11 m=35
